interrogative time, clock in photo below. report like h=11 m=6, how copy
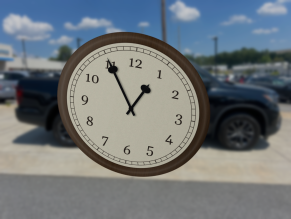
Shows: h=12 m=55
